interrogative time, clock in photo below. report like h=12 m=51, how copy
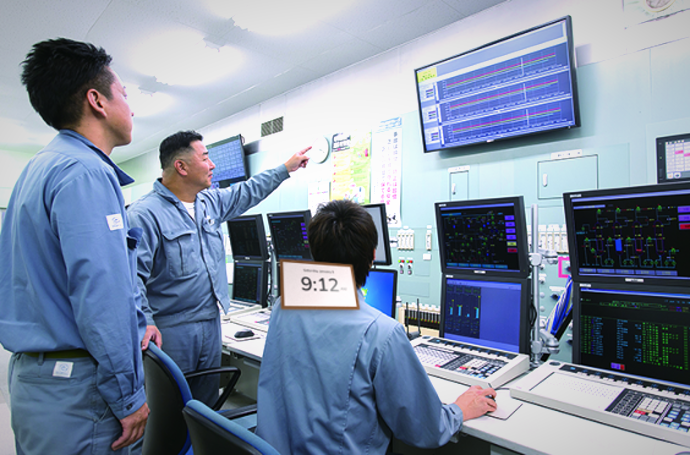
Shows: h=9 m=12
